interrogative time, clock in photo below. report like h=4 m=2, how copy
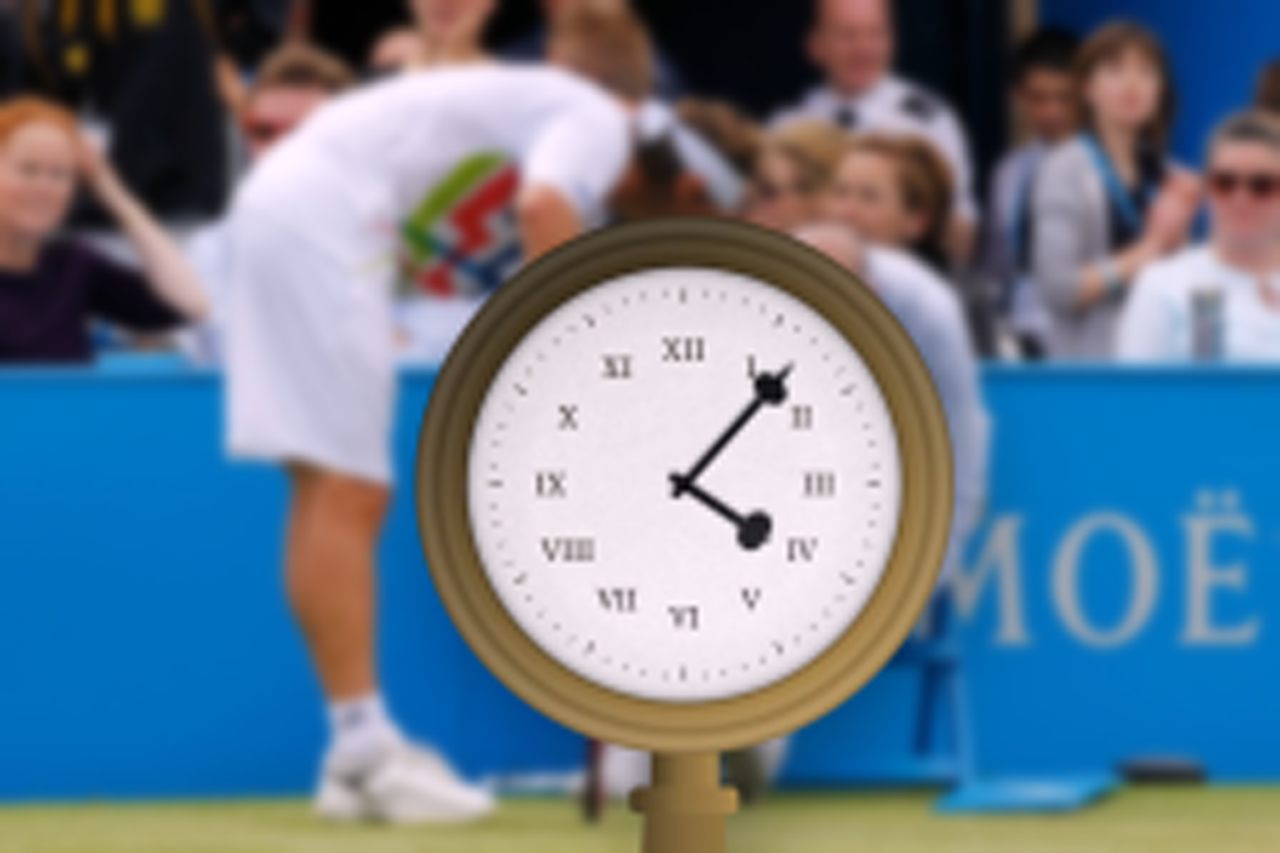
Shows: h=4 m=7
